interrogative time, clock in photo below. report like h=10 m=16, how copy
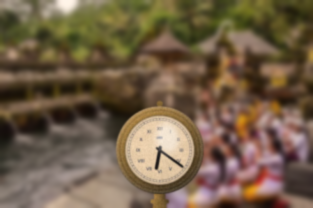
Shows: h=6 m=21
